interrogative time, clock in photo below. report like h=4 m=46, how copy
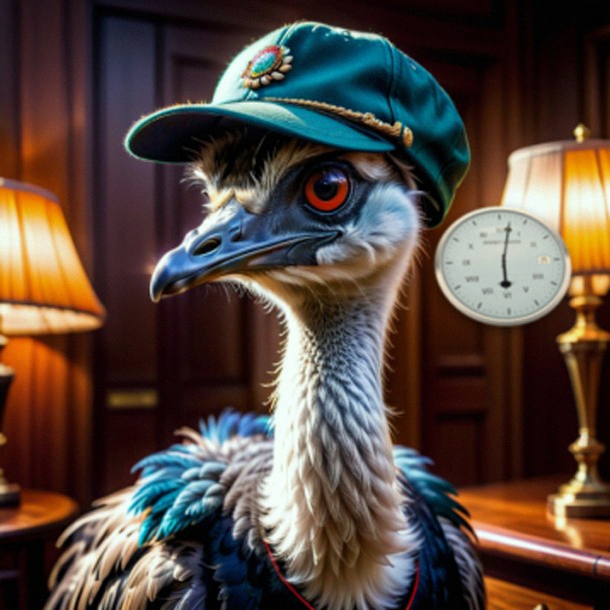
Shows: h=6 m=2
